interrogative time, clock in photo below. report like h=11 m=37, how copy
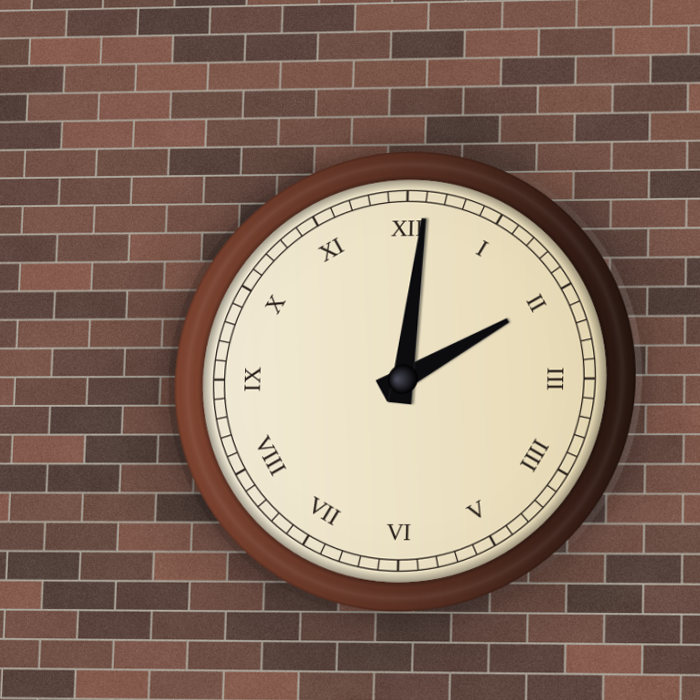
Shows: h=2 m=1
